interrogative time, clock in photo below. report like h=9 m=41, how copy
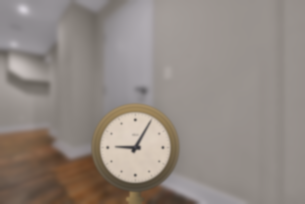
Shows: h=9 m=5
